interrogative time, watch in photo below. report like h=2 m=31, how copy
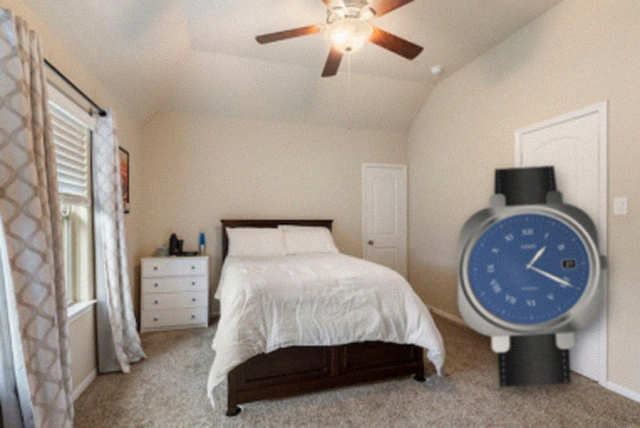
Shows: h=1 m=20
